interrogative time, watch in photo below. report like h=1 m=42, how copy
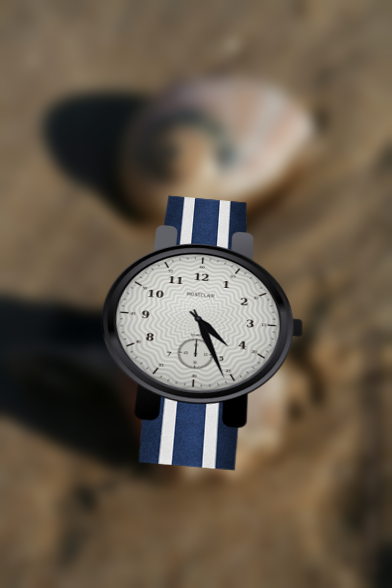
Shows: h=4 m=26
